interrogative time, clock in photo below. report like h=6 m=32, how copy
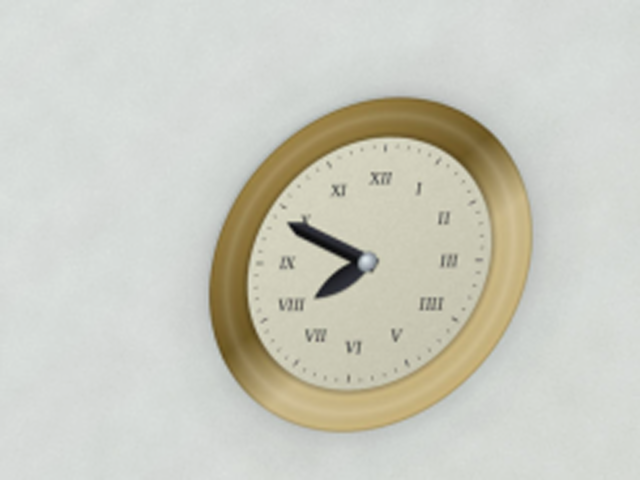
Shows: h=7 m=49
